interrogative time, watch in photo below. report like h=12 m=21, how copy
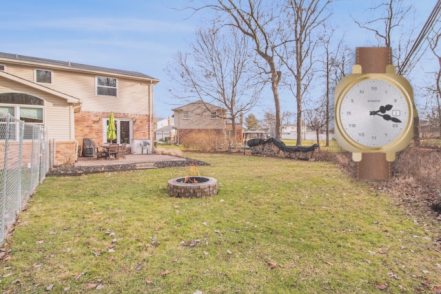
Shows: h=2 m=18
